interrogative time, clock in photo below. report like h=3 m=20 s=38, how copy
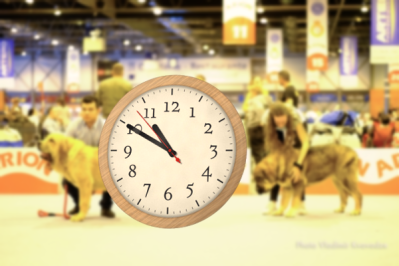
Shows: h=10 m=49 s=53
